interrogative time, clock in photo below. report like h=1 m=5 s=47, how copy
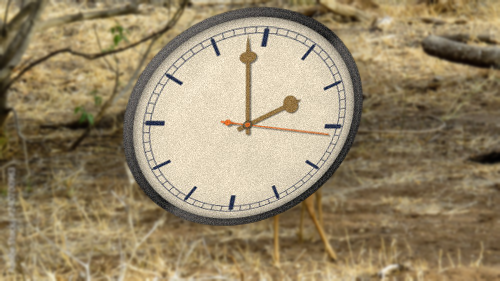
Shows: h=1 m=58 s=16
